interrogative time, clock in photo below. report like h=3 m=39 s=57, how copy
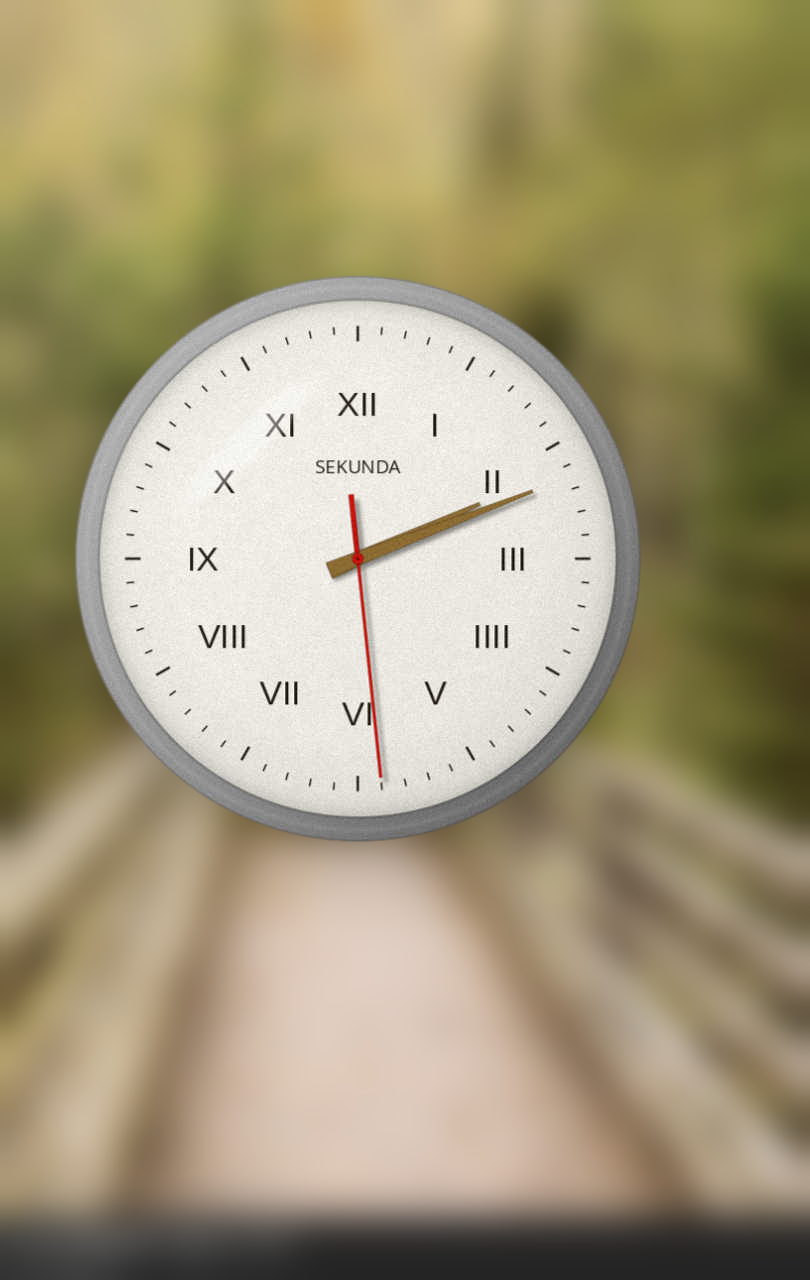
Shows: h=2 m=11 s=29
